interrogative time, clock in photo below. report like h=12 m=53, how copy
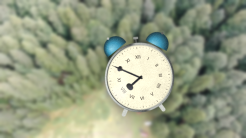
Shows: h=7 m=50
